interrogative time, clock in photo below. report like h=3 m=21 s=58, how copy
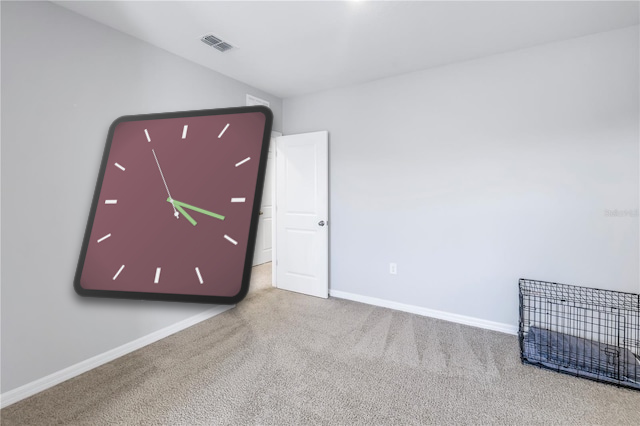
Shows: h=4 m=17 s=55
